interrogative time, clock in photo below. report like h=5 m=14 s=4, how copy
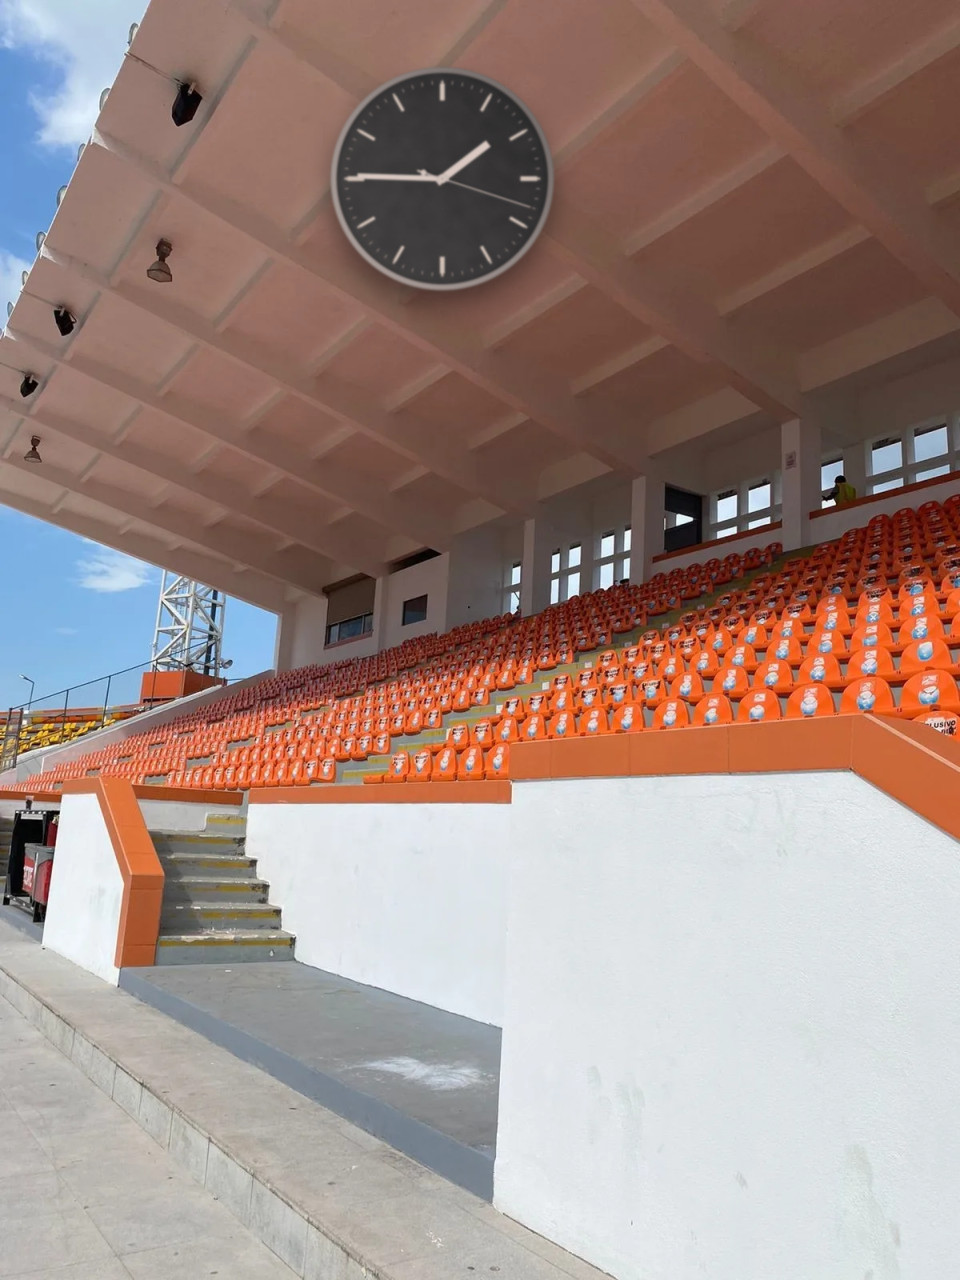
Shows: h=1 m=45 s=18
